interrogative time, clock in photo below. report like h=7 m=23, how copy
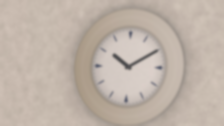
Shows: h=10 m=10
